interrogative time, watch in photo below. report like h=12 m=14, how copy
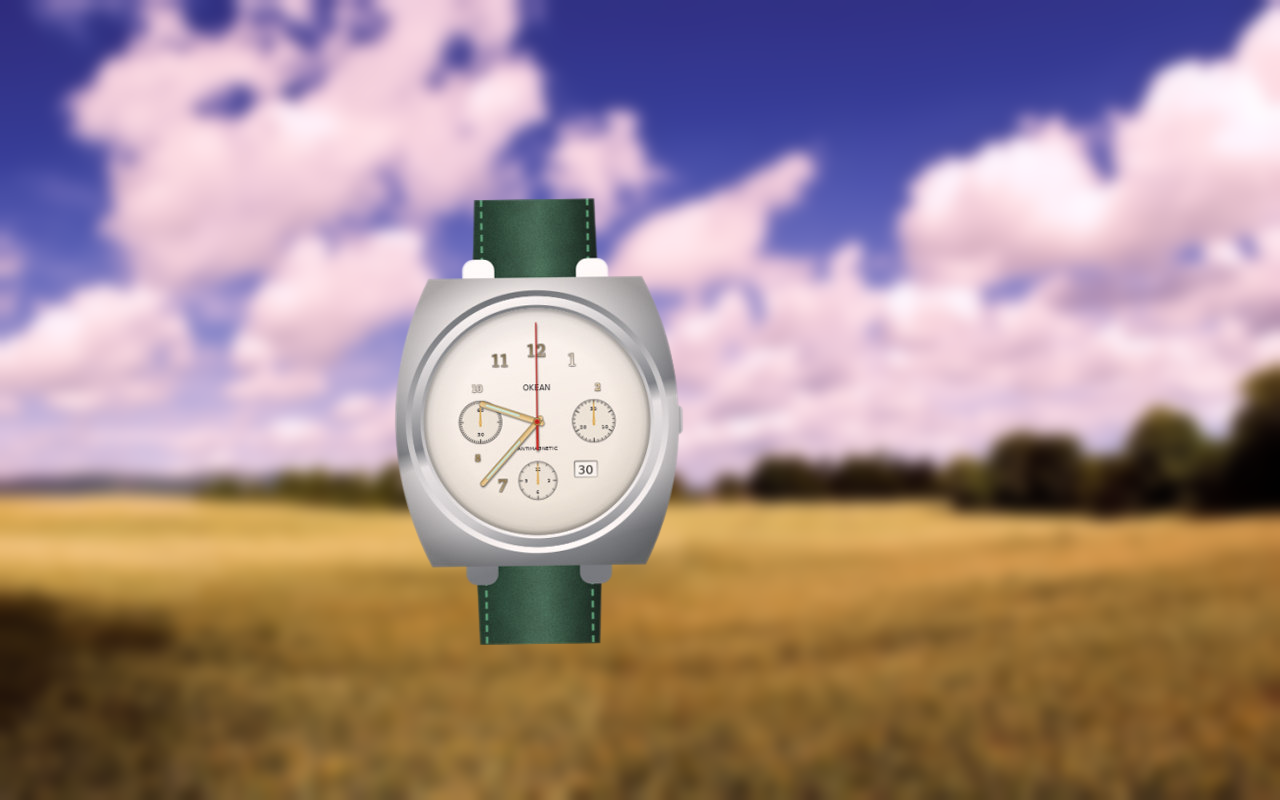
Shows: h=9 m=37
